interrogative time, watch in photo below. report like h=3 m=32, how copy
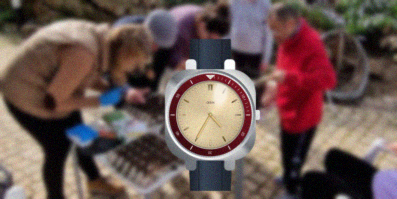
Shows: h=4 m=35
